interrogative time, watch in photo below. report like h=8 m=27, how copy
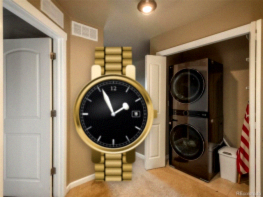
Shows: h=1 m=56
